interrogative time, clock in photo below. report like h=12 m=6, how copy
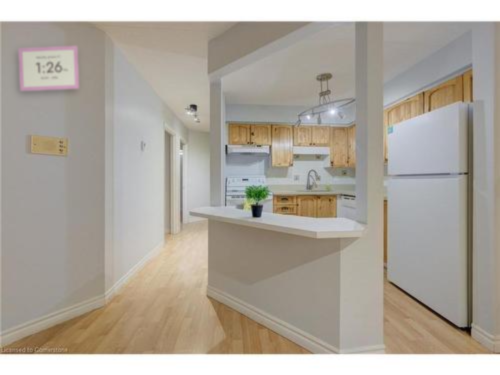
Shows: h=1 m=26
